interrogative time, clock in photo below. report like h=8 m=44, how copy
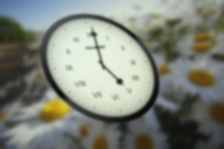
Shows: h=5 m=1
